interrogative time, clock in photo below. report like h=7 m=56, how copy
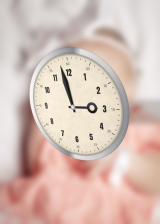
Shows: h=2 m=58
